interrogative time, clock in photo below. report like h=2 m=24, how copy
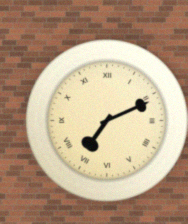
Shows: h=7 m=11
